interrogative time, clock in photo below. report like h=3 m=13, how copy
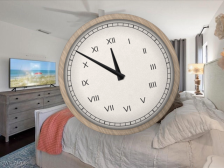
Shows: h=11 m=52
